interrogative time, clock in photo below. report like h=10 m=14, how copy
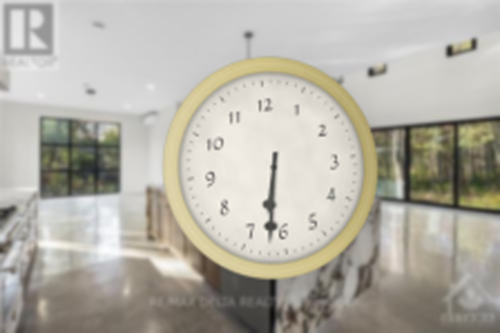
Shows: h=6 m=32
